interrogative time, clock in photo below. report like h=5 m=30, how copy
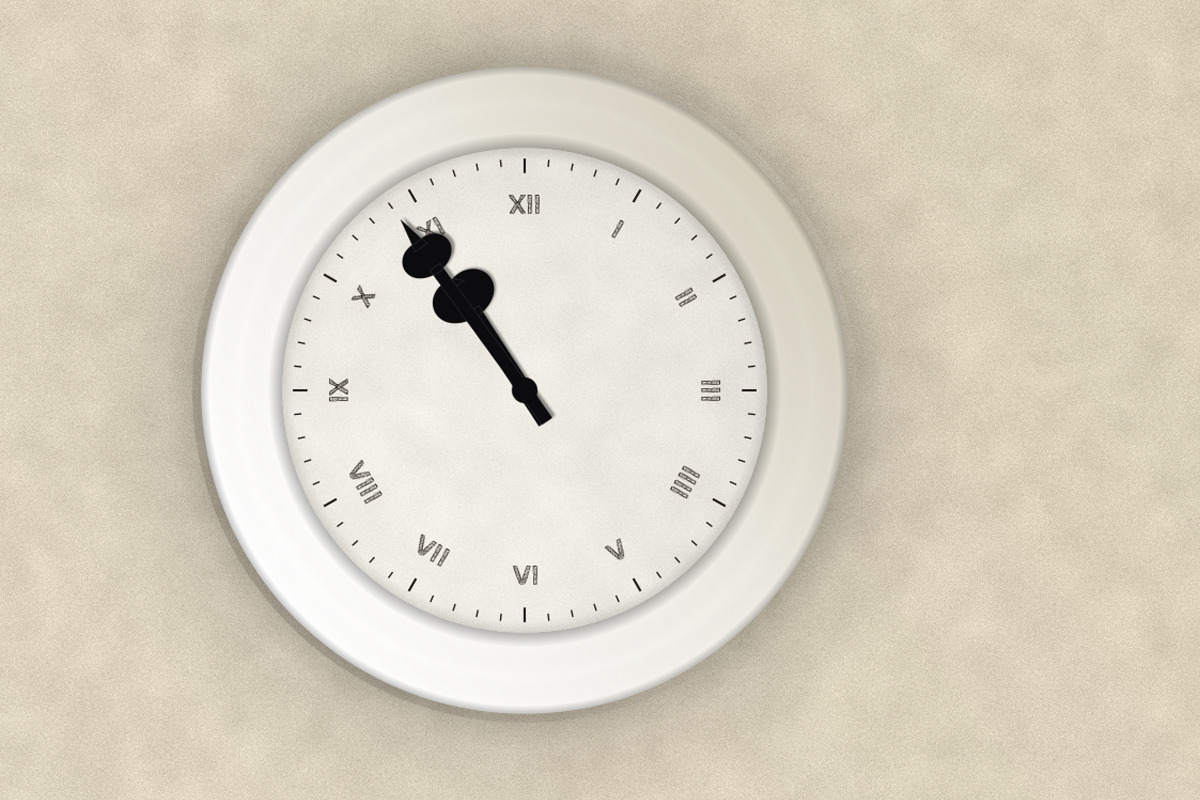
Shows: h=10 m=54
